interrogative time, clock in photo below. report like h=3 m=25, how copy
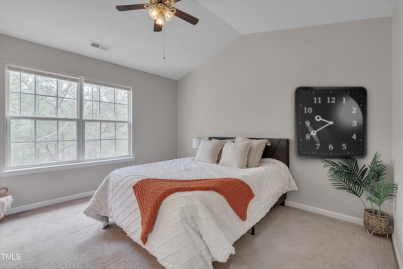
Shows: h=9 m=40
